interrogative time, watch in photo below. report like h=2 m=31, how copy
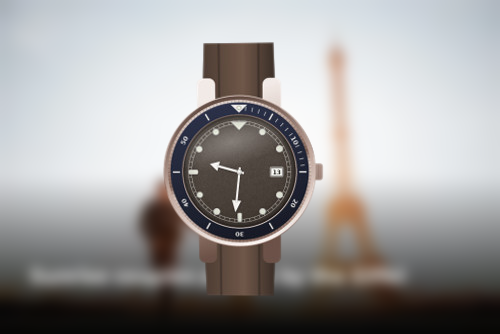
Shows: h=9 m=31
